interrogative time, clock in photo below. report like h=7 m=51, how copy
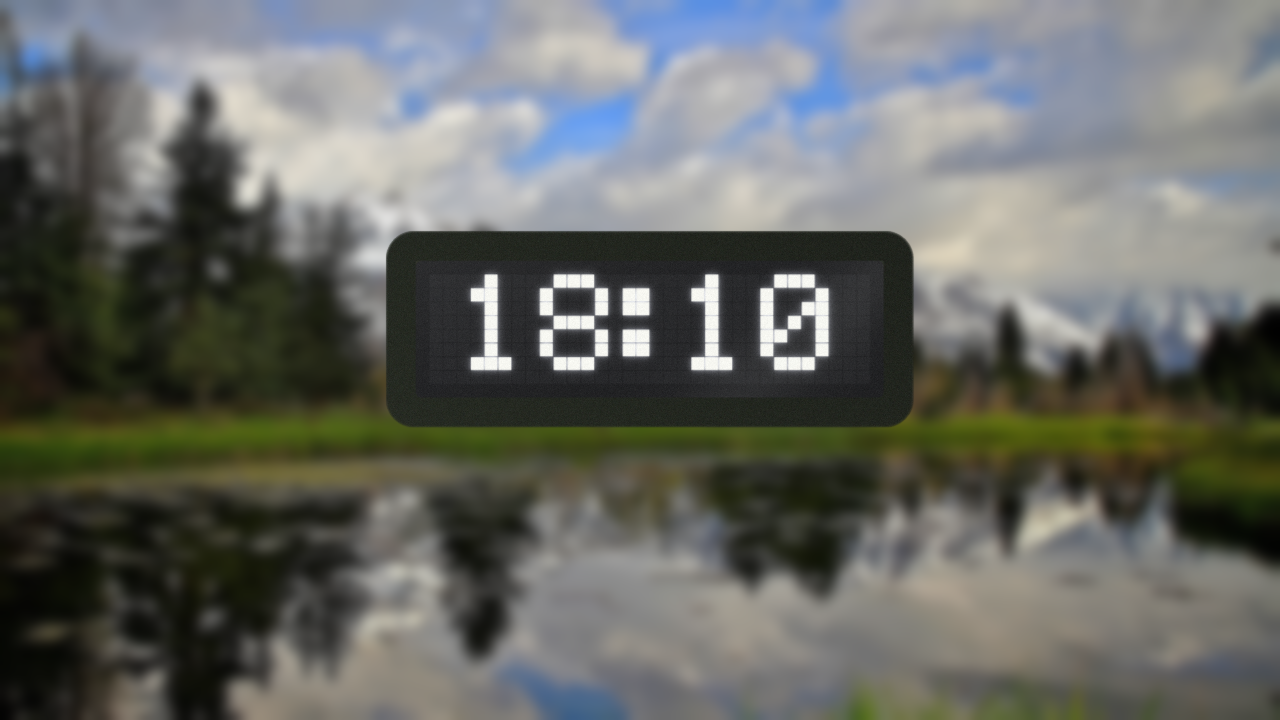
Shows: h=18 m=10
